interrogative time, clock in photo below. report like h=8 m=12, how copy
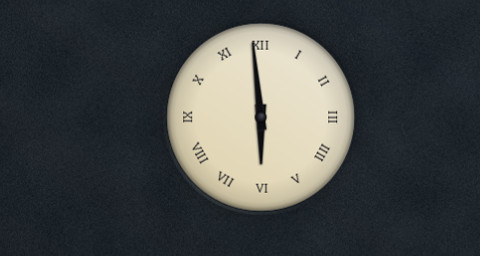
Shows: h=5 m=59
